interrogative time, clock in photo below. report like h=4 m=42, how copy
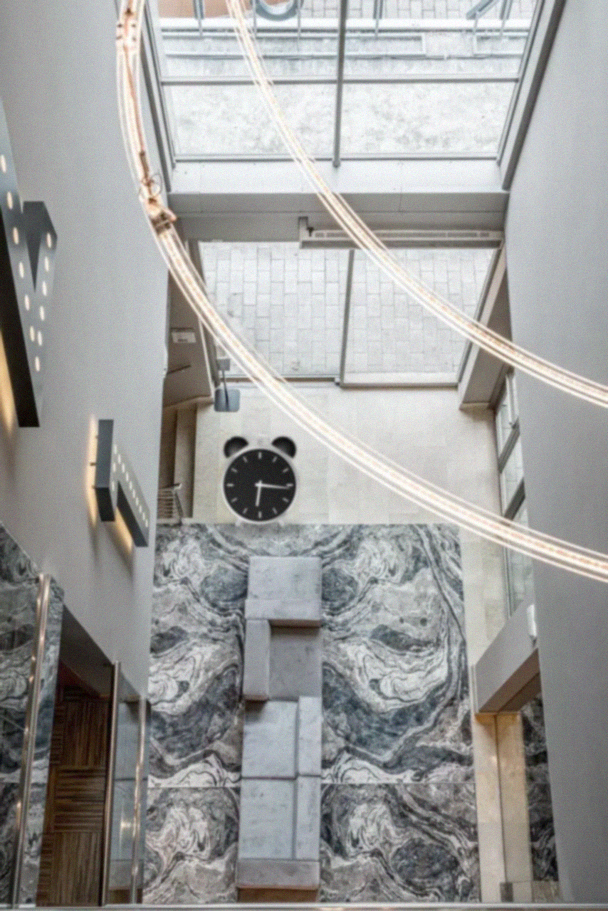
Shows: h=6 m=16
